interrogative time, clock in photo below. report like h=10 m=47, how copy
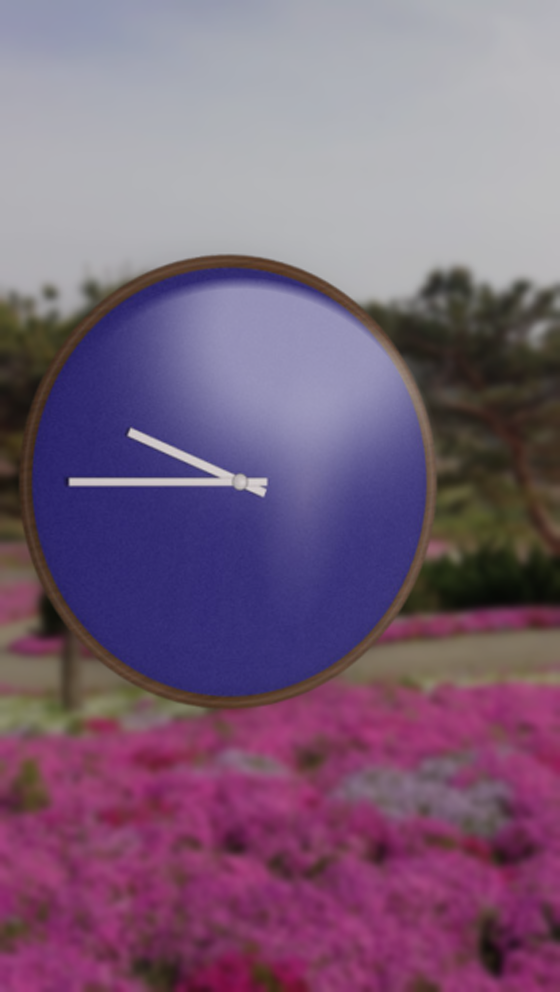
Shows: h=9 m=45
